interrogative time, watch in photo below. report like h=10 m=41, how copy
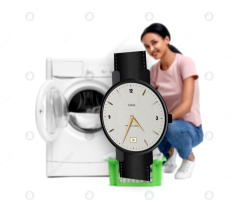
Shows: h=4 m=34
